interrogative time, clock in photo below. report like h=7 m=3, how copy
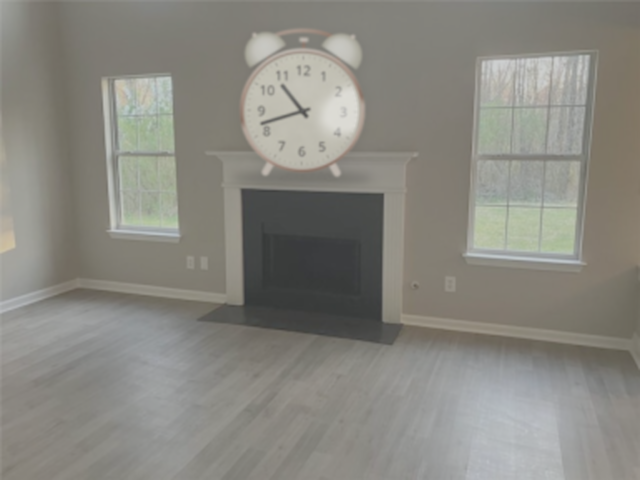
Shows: h=10 m=42
